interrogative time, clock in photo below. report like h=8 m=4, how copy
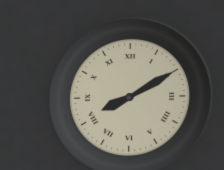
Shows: h=8 m=10
